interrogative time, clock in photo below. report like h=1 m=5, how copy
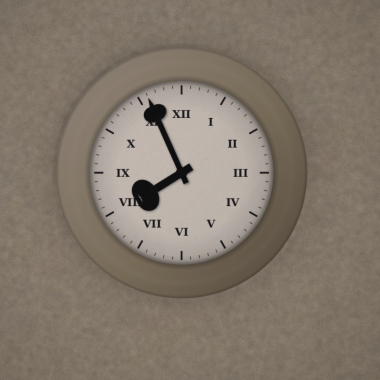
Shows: h=7 m=56
